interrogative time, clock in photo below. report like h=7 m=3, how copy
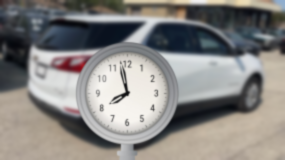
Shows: h=7 m=58
